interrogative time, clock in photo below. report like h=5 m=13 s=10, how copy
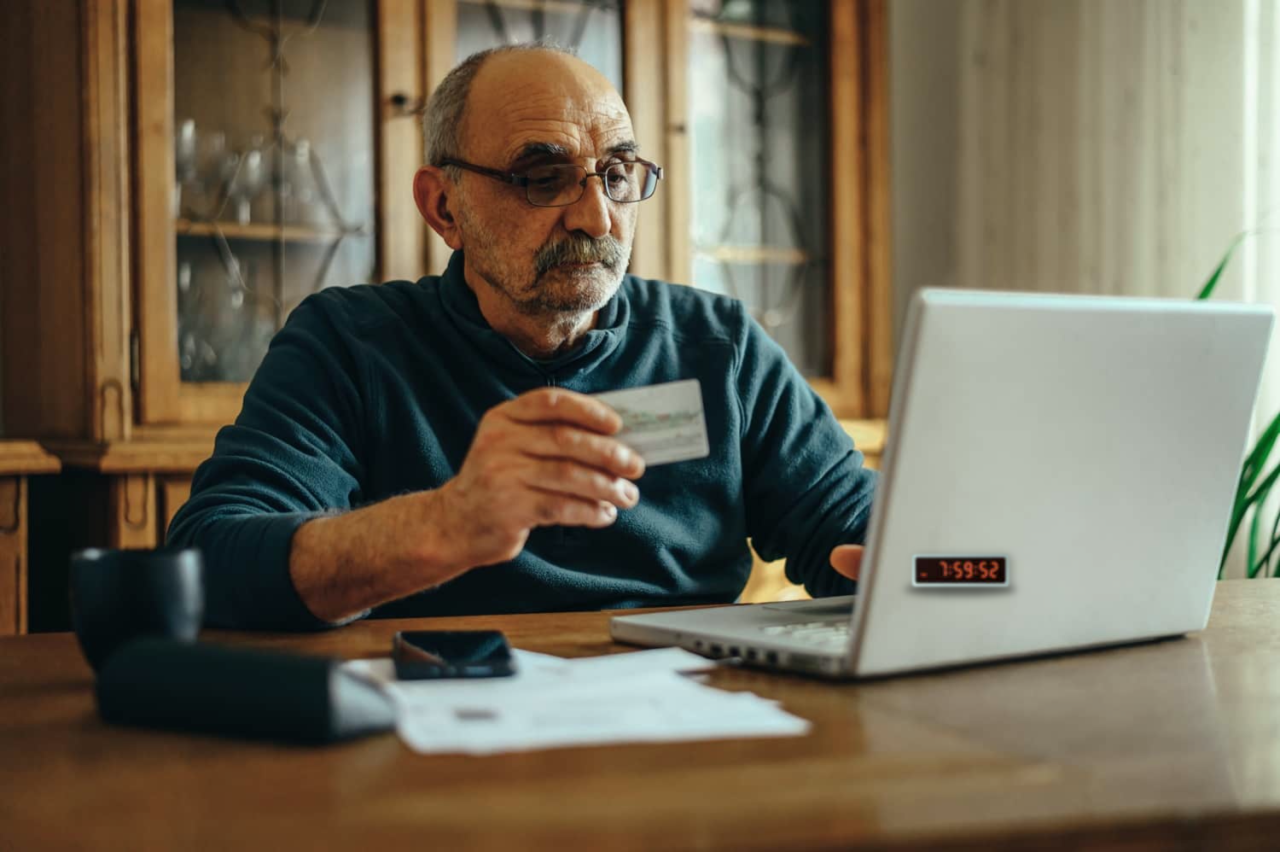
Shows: h=7 m=59 s=52
